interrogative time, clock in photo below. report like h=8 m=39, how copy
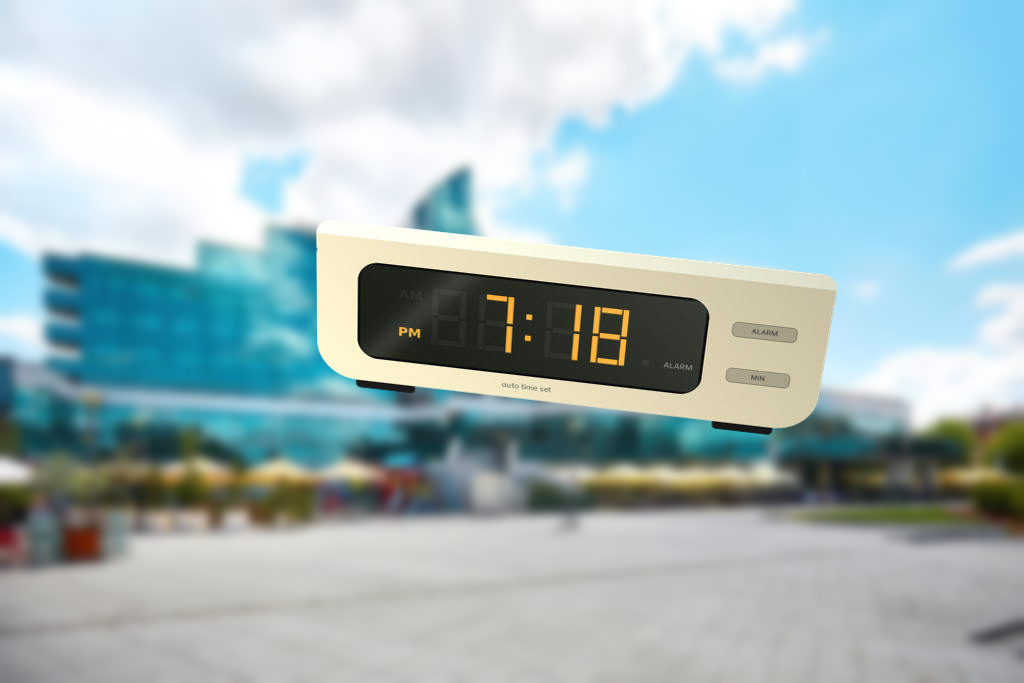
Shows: h=7 m=18
